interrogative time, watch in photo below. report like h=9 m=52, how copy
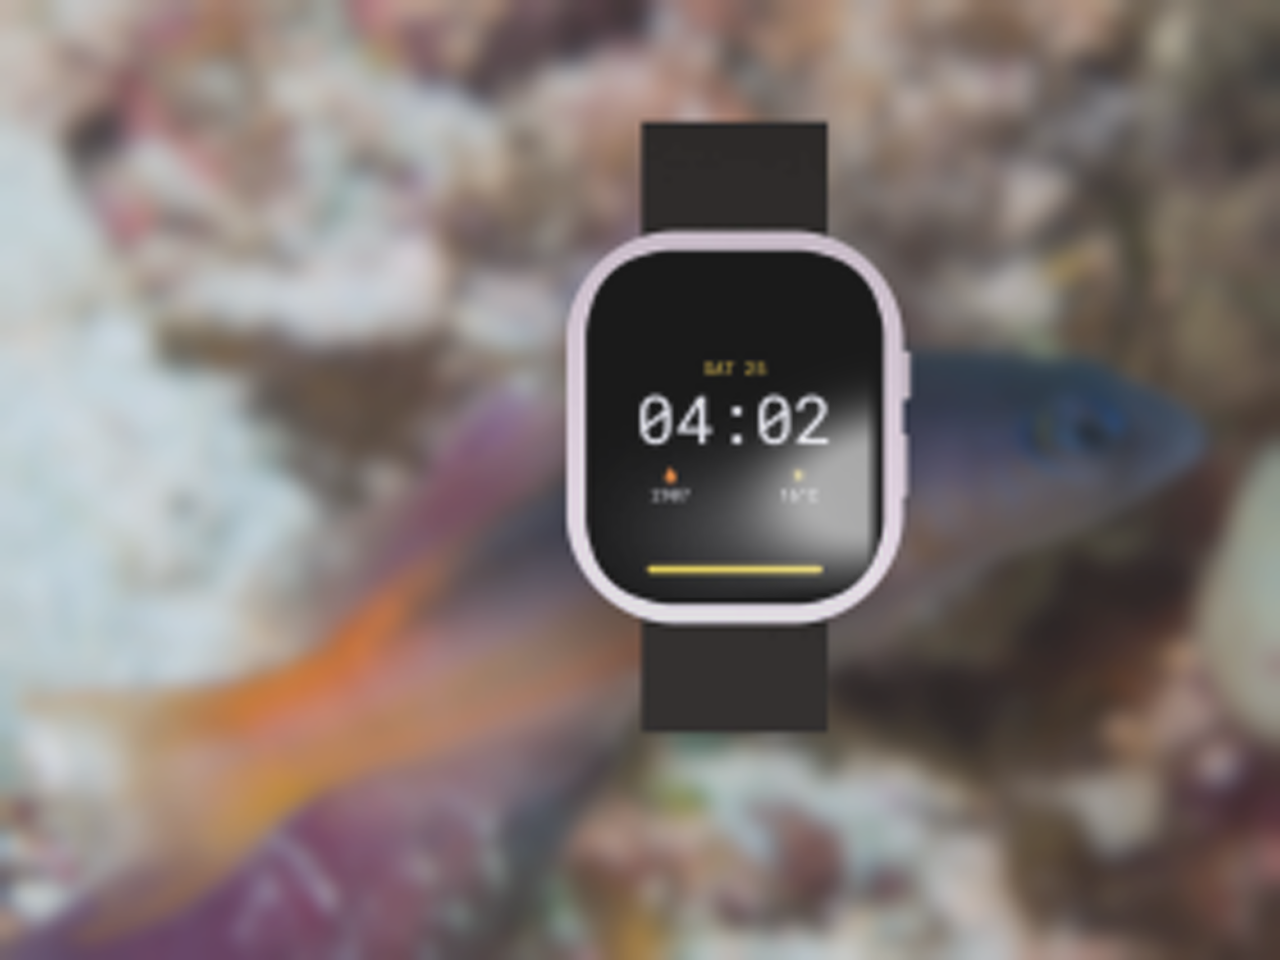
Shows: h=4 m=2
